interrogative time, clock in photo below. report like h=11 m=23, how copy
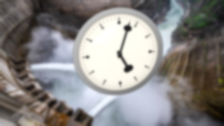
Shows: h=5 m=3
